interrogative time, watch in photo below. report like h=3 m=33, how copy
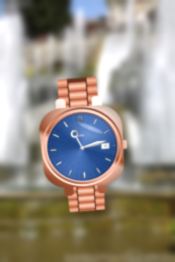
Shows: h=11 m=13
